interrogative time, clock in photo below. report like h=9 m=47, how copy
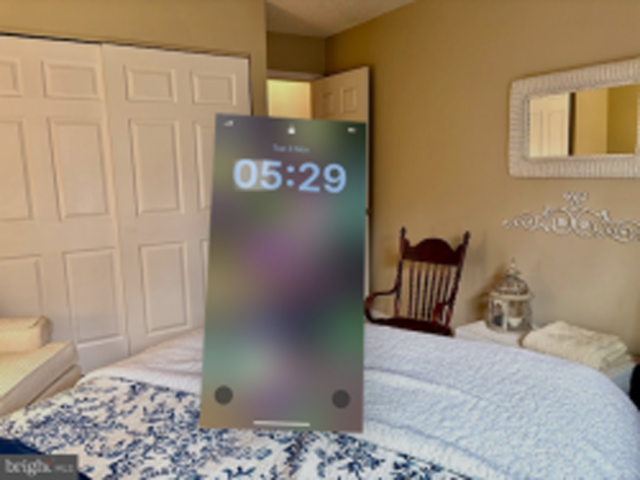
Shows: h=5 m=29
